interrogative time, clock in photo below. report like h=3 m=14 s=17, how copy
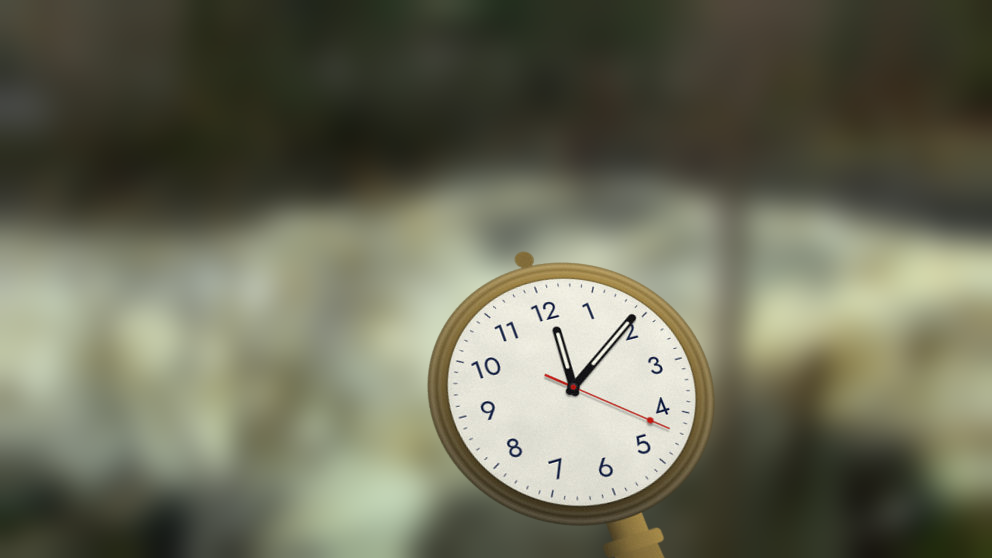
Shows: h=12 m=9 s=22
